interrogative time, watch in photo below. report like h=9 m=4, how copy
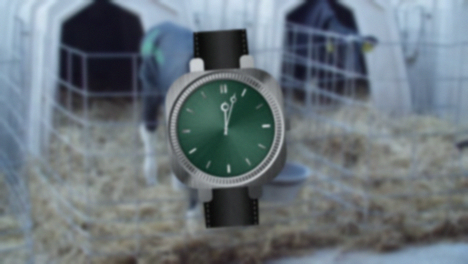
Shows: h=12 m=3
